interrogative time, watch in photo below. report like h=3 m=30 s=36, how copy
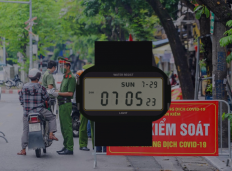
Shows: h=7 m=5 s=23
